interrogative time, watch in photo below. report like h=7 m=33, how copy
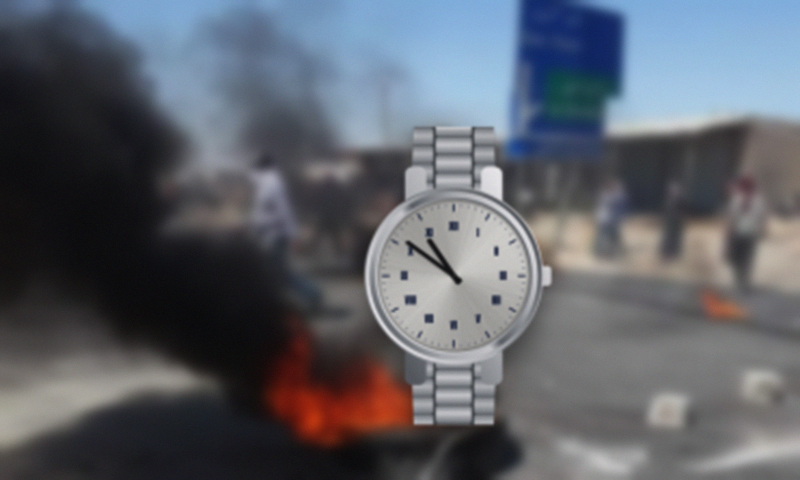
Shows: h=10 m=51
